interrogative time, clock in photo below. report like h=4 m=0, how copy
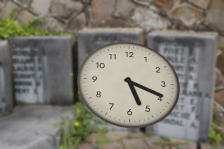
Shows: h=5 m=19
